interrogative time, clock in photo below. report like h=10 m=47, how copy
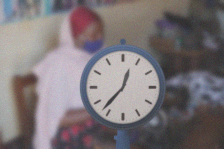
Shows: h=12 m=37
